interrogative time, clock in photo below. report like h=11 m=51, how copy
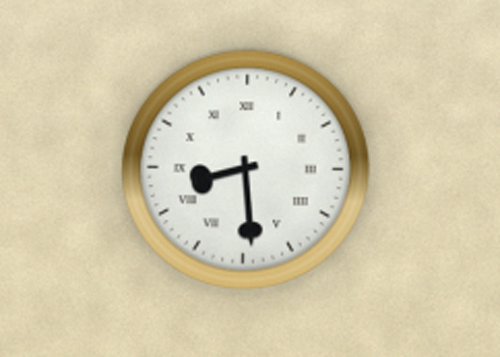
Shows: h=8 m=29
